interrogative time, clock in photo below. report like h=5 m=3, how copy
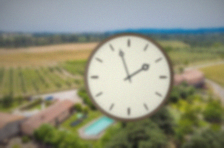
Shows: h=1 m=57
